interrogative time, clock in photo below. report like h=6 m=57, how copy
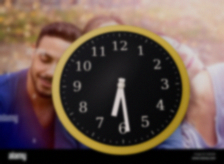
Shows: h=6 m=29
